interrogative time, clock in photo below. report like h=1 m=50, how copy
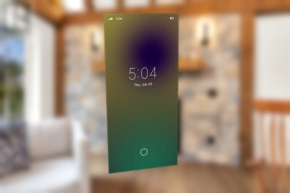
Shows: h=5 m=4
